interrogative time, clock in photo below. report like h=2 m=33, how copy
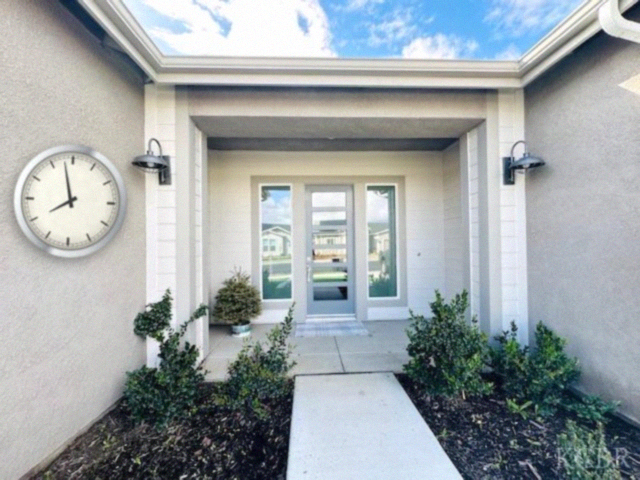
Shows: h=7 m=58
